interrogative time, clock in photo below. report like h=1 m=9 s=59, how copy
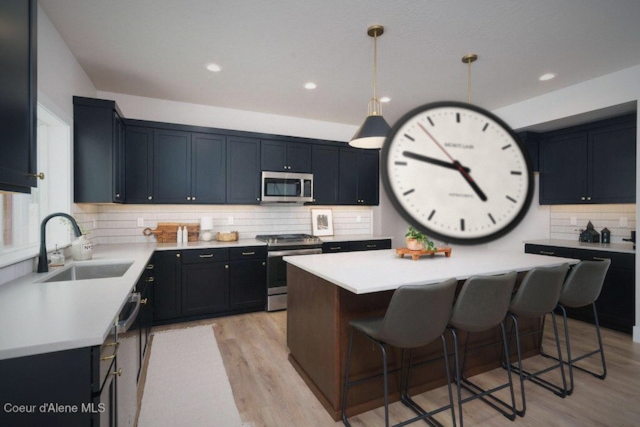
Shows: h=4 m=46 s=53
